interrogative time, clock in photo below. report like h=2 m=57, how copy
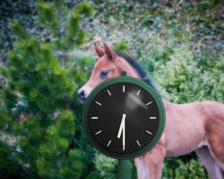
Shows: h=6 m=30
